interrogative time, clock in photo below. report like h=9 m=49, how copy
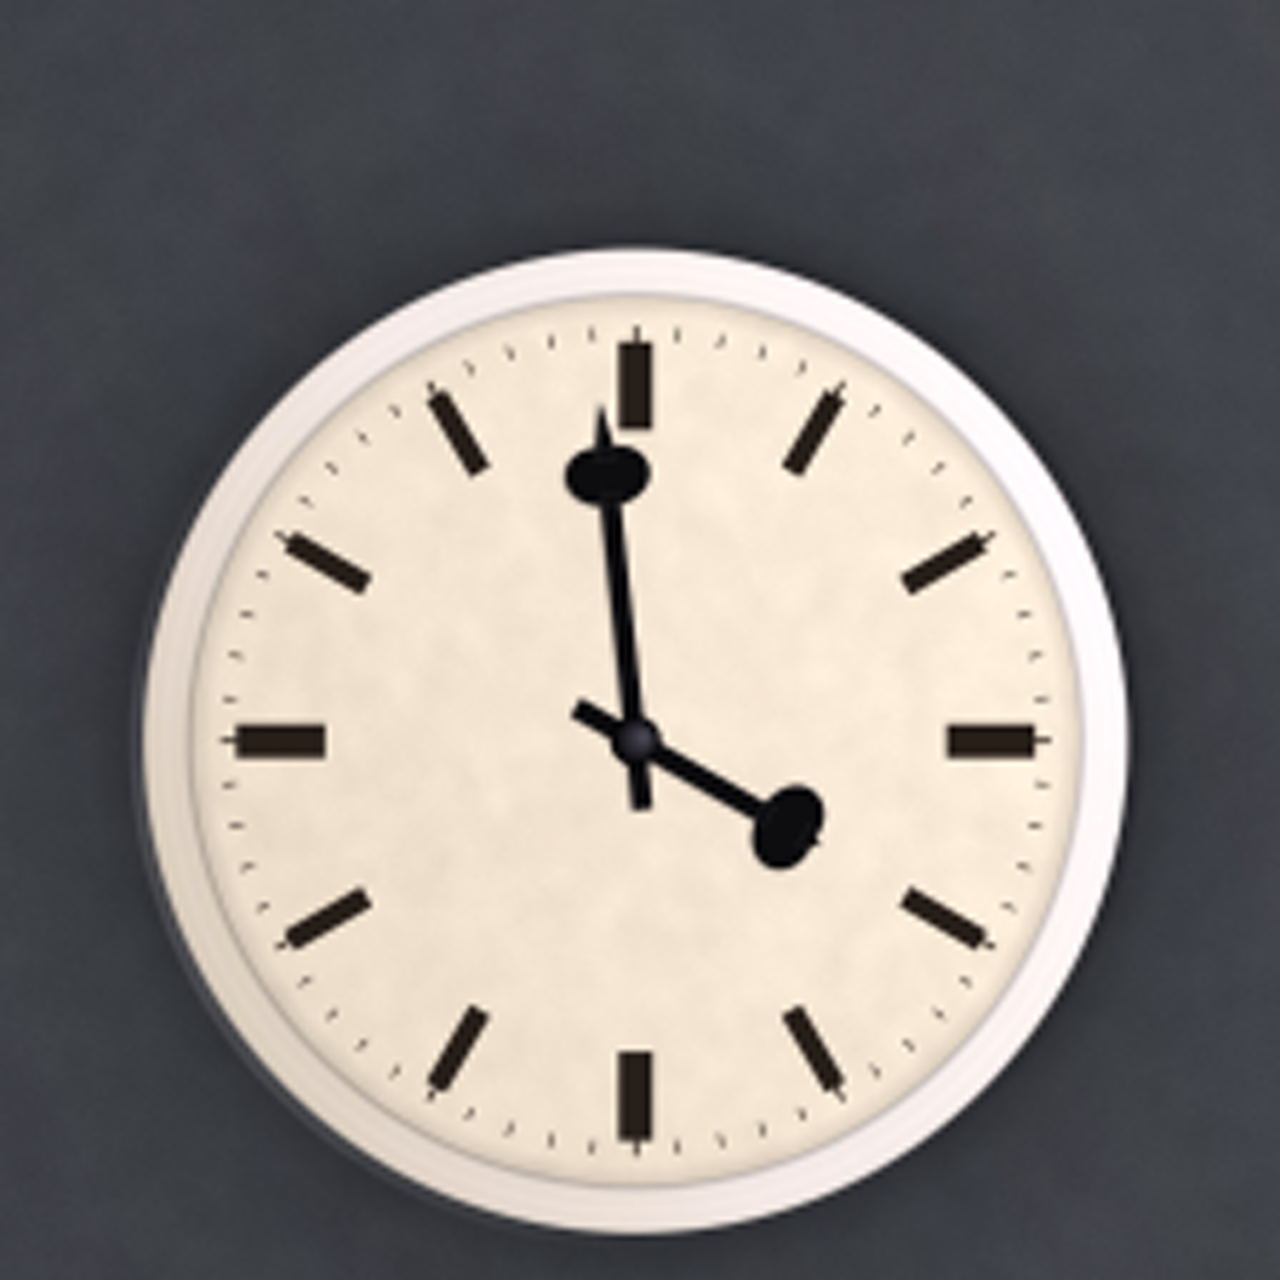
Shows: h=3 m=59
